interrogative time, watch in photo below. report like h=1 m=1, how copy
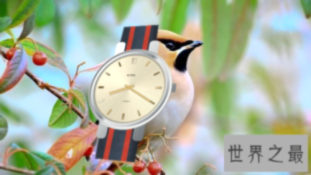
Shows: h=8 m=20
